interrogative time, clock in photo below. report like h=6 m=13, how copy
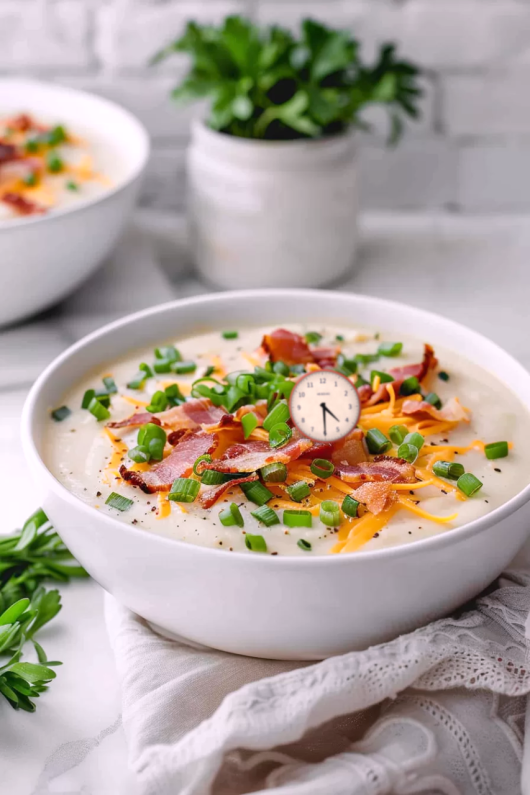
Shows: h=4 m=30
